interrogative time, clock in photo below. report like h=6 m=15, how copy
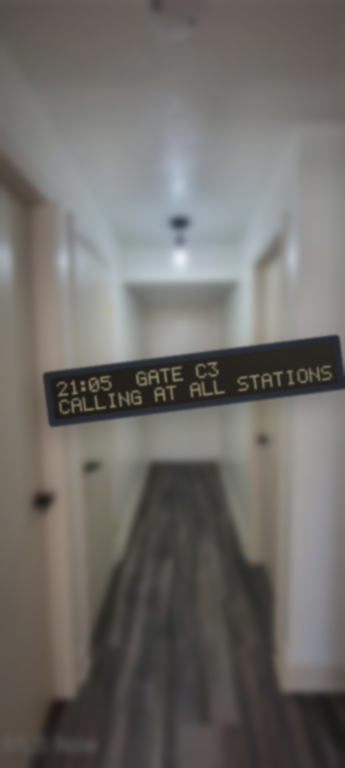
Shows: h=21 m=5
